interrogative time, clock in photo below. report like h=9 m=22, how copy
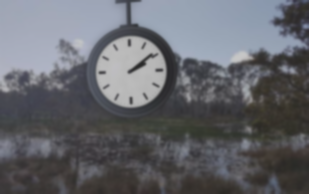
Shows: h=2 m=9
